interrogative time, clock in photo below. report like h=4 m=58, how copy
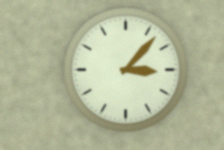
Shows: h=3 m=7
